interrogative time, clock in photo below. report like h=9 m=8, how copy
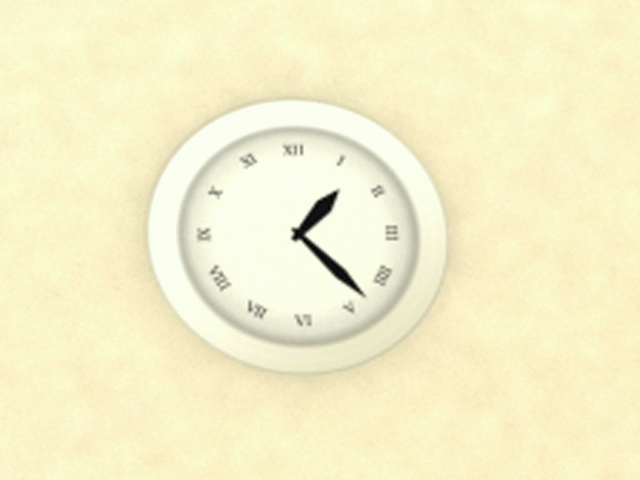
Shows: h=1 m=23
